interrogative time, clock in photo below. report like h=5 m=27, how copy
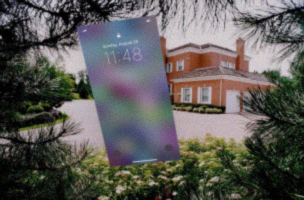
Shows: h=11 m=48
